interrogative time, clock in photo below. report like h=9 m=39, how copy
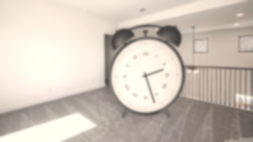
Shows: h=2 m=27
